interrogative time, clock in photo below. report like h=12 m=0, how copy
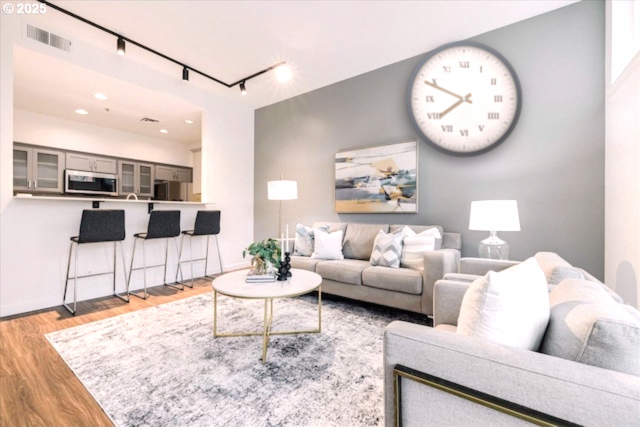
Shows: h=7 m=49
